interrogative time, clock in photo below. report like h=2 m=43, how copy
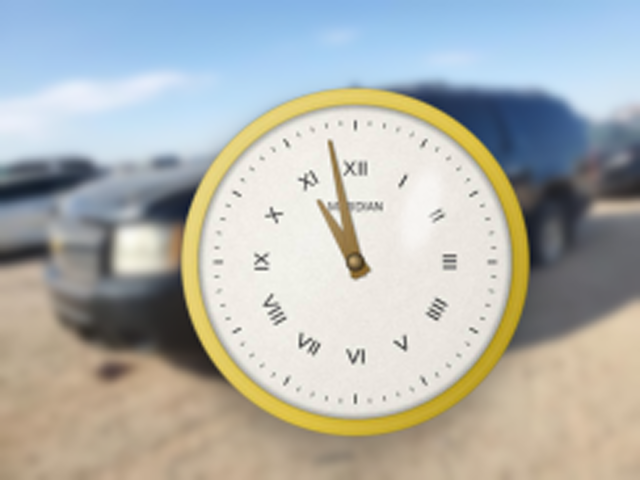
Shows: h=10 m=58
